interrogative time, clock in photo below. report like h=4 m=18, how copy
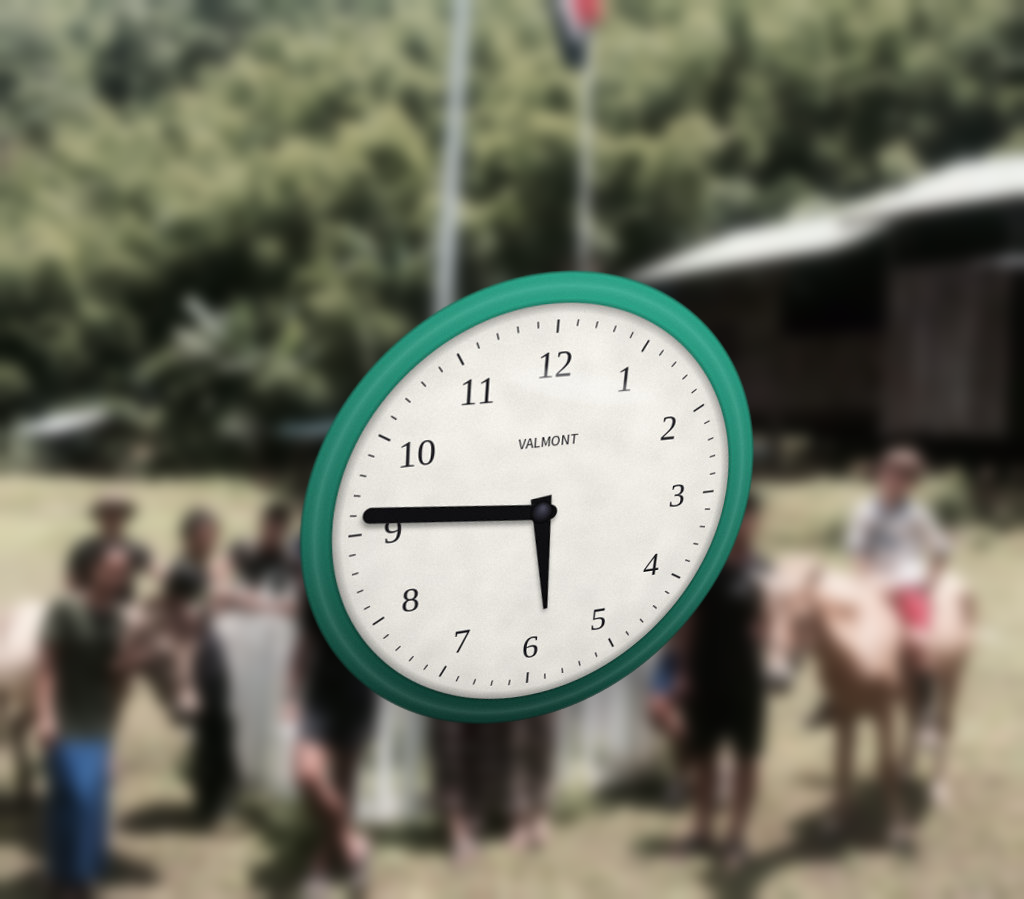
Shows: h=5 m=46
